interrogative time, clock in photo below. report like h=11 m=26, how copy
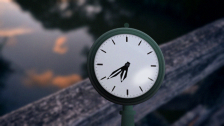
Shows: h=6 m=39
